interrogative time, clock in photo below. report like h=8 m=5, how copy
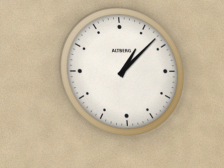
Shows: h=1 m=8
